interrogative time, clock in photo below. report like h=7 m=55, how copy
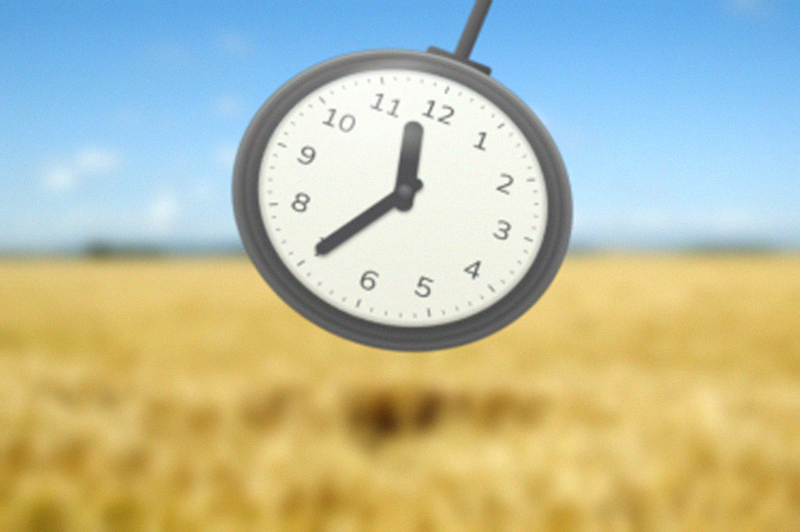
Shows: h=11 m=35
